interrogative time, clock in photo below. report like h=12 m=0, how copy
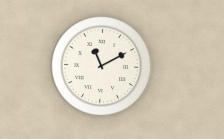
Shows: h=11 m=10
